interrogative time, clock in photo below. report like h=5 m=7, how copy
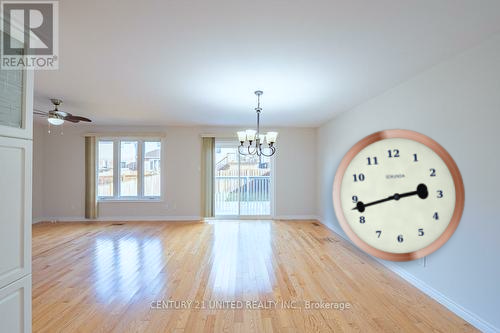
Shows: h=2 m=43
